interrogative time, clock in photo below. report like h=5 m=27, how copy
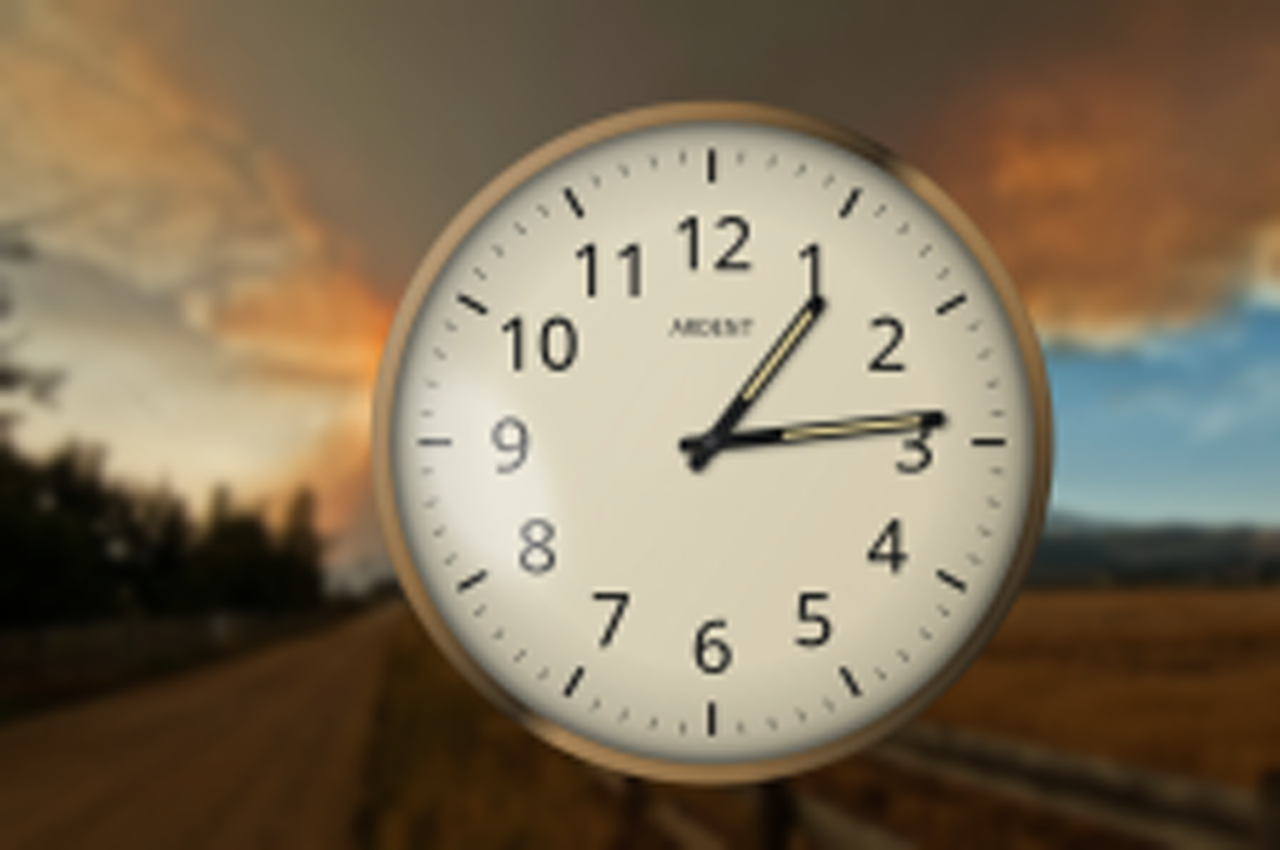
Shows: h=1 m=14
